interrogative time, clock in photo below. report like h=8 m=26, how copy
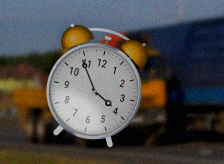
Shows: h=3 m=54
